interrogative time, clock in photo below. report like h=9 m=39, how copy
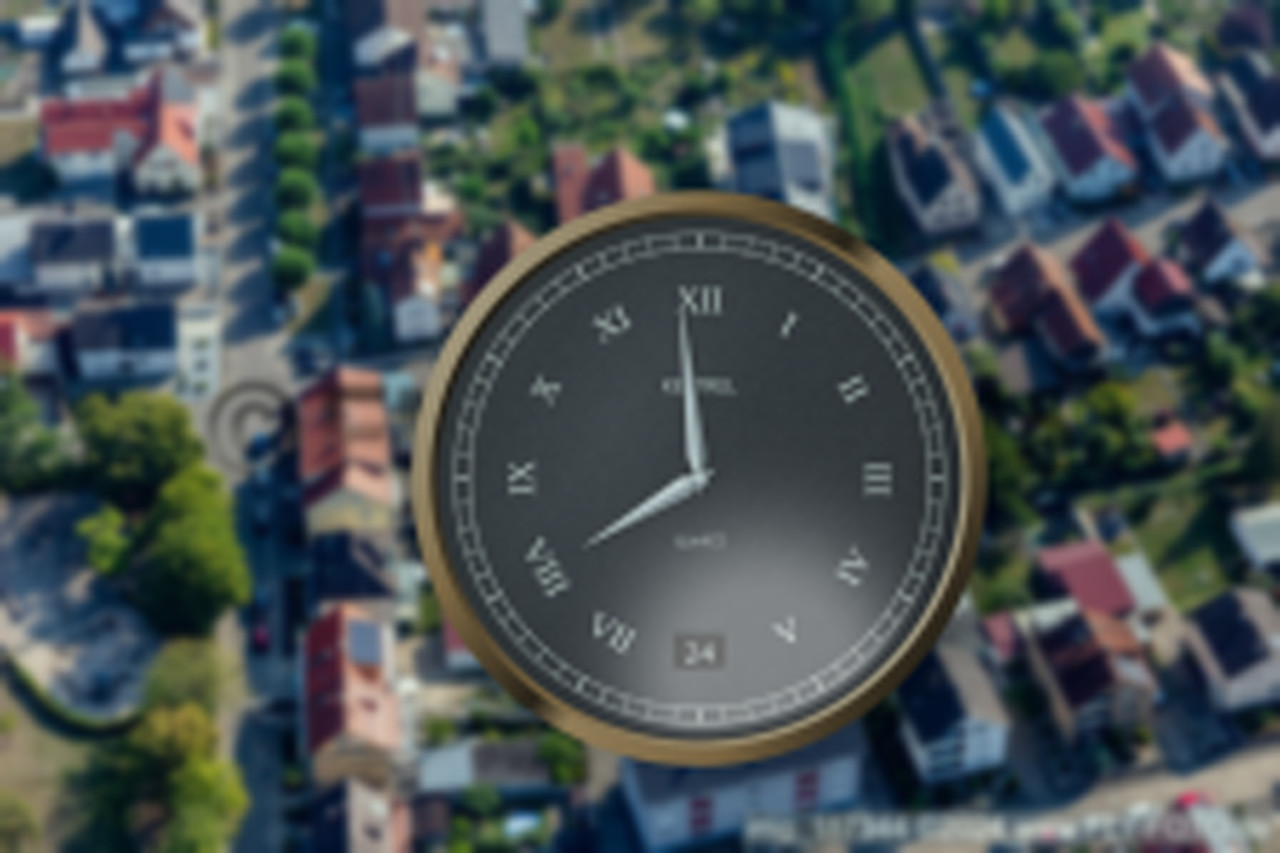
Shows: h=7 m=59
